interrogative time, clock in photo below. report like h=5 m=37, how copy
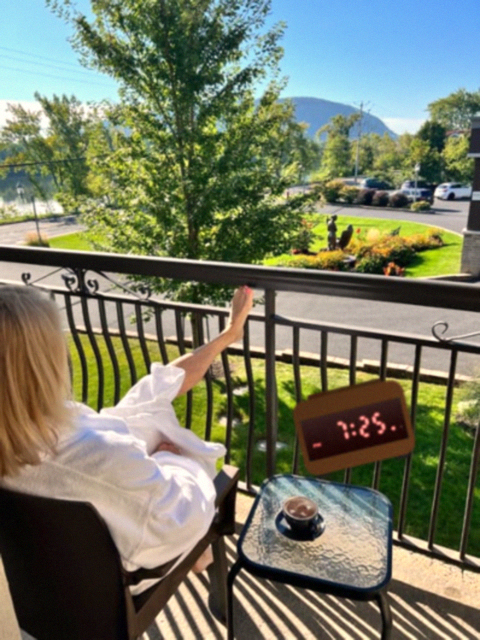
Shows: h=7 m=25
